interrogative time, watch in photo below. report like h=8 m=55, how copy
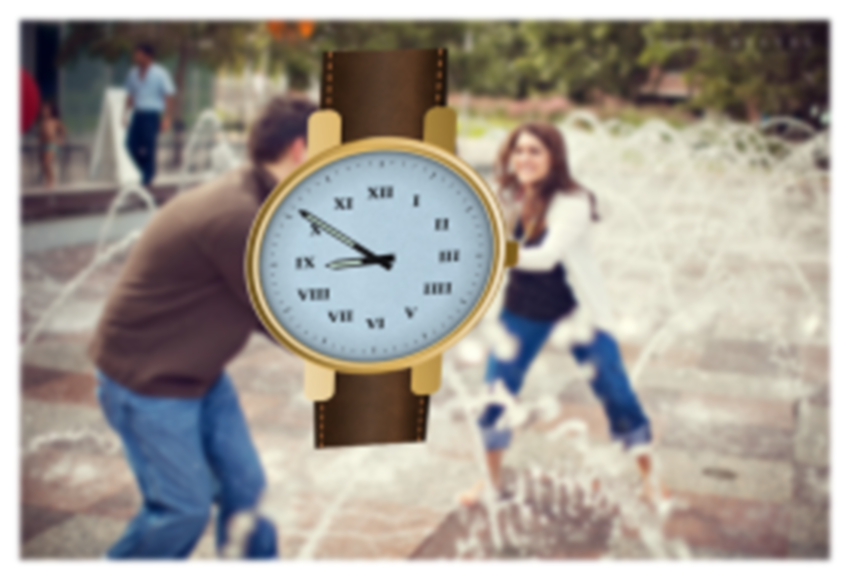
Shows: h=8 m=51
